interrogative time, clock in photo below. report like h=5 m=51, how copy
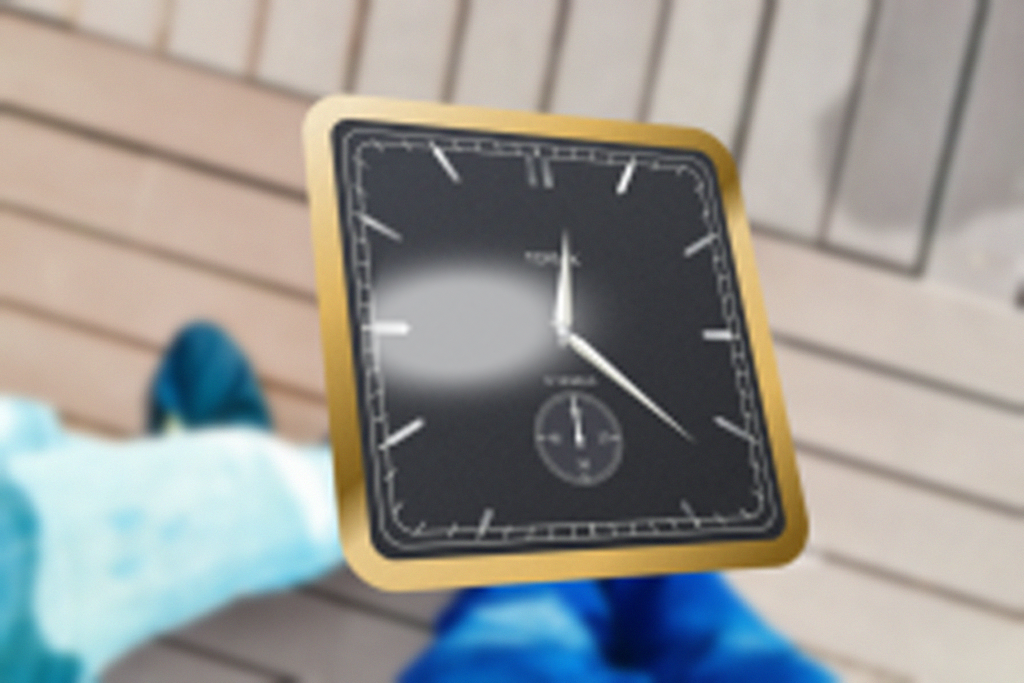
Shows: h=12 m=22
